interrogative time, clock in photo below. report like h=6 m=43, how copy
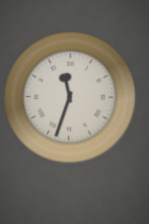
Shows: h=11 m=33
